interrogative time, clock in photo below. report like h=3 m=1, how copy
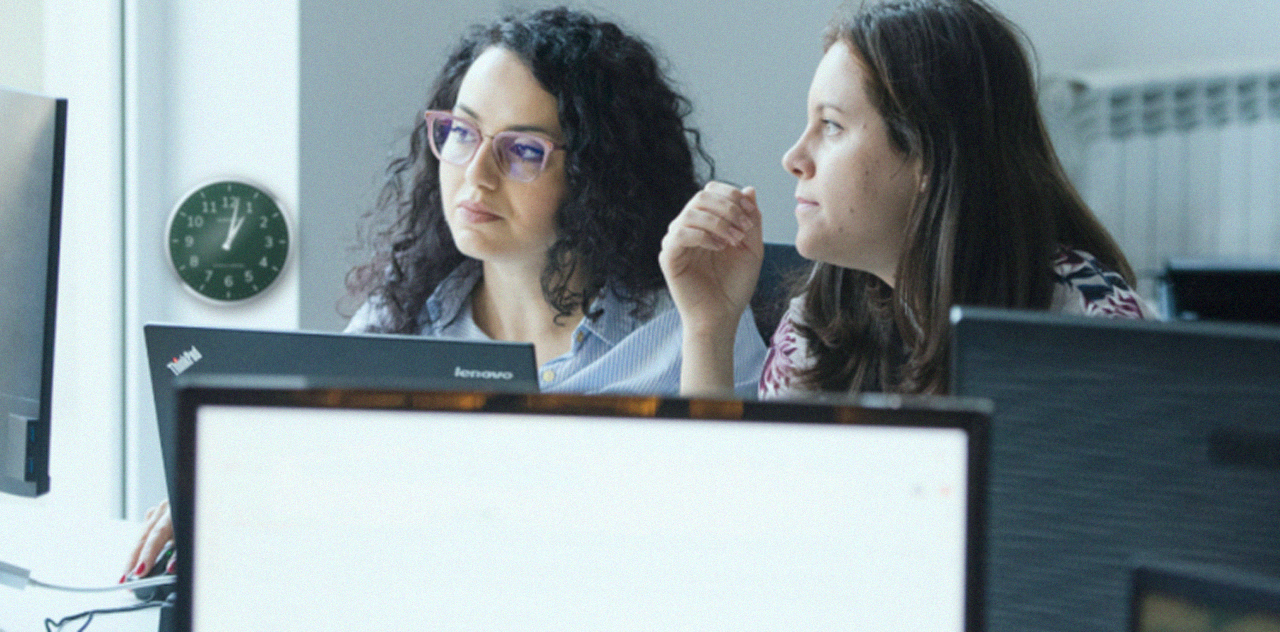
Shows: h=1 m=2
